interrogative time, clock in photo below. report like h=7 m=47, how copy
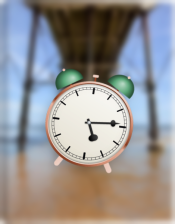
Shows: h=5 m=14
